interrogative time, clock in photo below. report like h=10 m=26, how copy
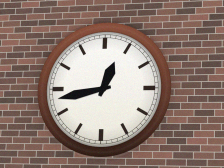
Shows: h=12 m=43
